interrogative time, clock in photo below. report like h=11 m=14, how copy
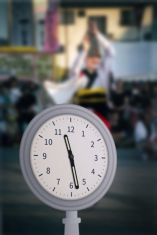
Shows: h=11 m=28
